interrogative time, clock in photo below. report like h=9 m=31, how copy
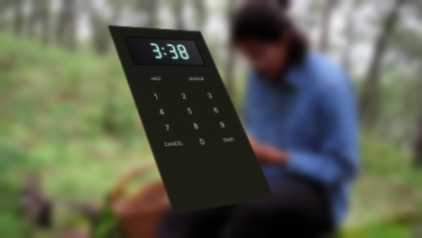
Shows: h=3 m=38
